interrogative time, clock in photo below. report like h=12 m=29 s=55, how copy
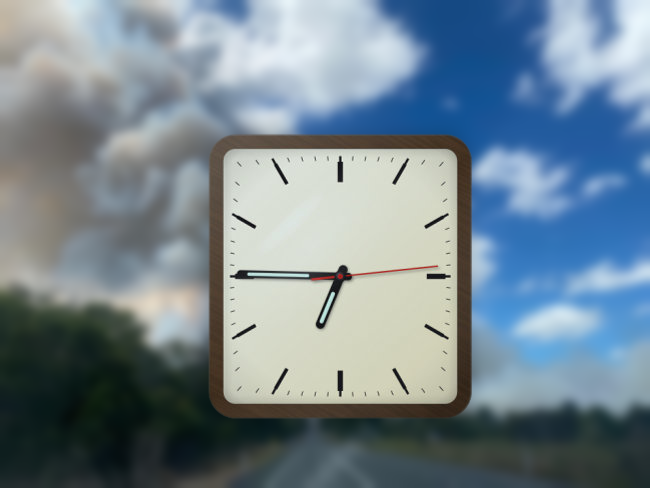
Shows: h=6 m=45 s=14
